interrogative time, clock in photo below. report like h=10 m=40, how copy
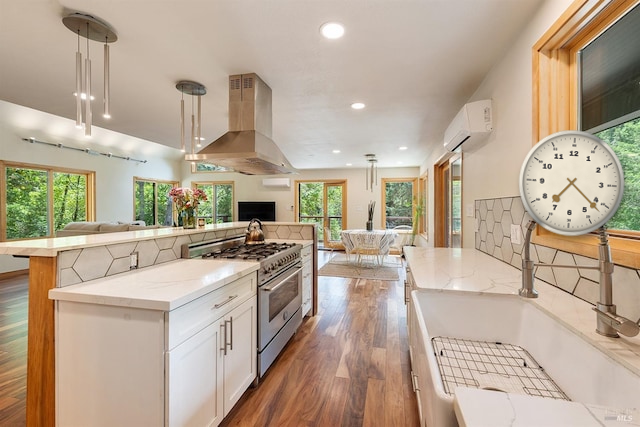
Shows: h=7 m=22
